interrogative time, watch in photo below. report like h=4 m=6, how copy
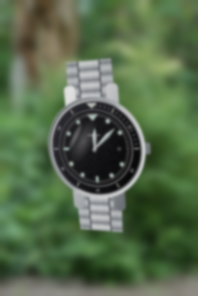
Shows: h=12 m=8
